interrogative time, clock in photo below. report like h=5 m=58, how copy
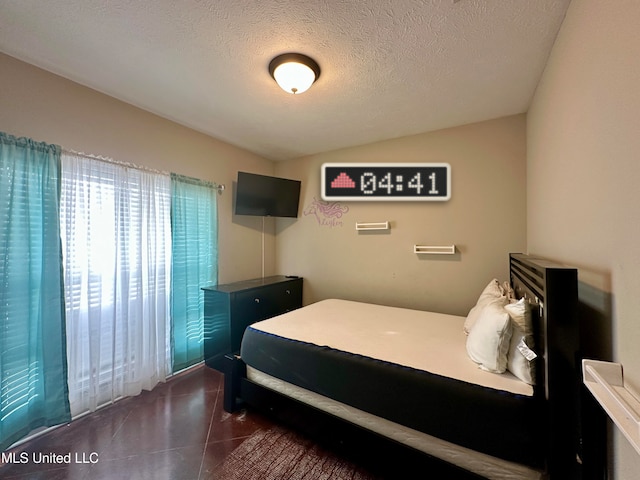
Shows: h=4 m=41
